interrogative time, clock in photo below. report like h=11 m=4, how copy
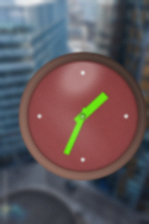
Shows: h=1 m=34
